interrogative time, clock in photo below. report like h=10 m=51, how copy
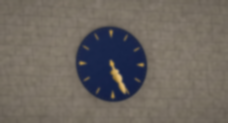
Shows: h=5 m=26
